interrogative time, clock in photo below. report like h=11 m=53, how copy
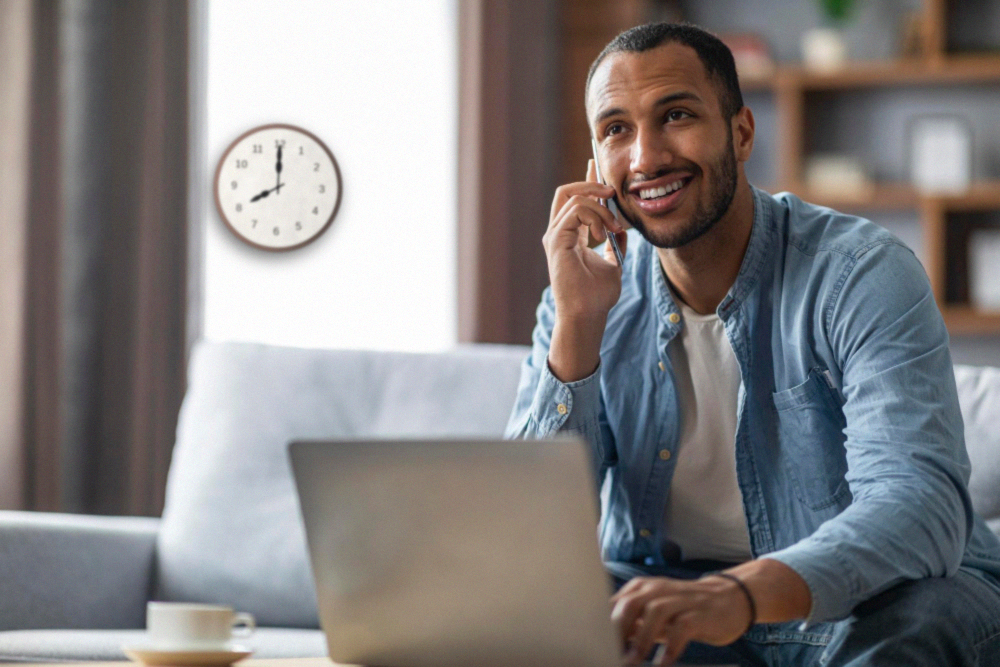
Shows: h=8 m=0
